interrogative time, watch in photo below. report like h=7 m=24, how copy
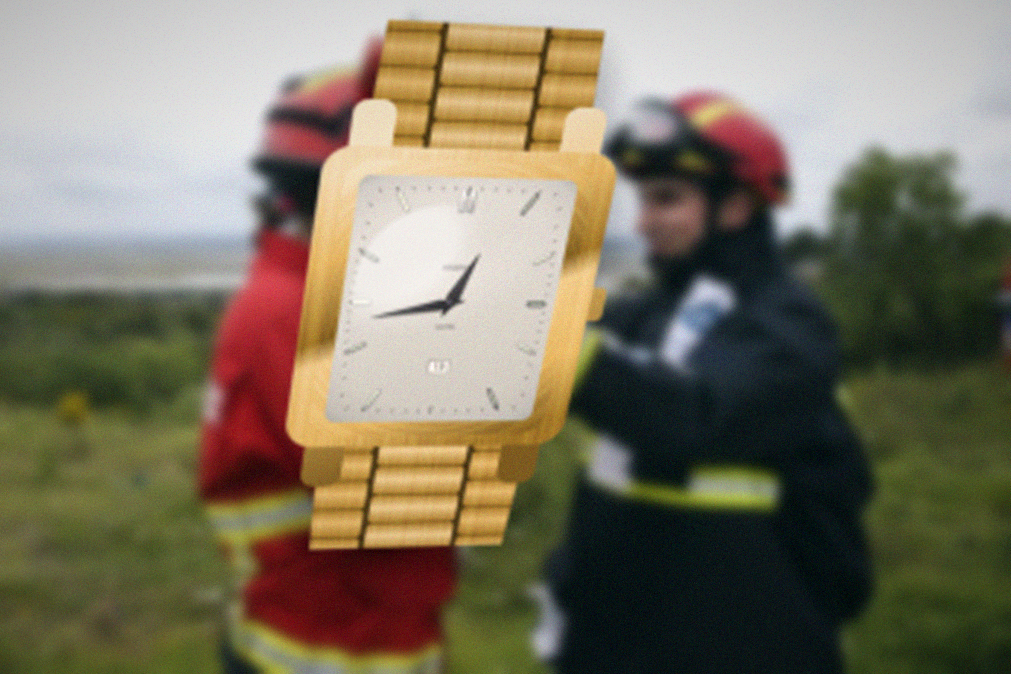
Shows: h=12 m=43
